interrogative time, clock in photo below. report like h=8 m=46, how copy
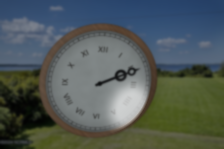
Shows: h=2 m=11
